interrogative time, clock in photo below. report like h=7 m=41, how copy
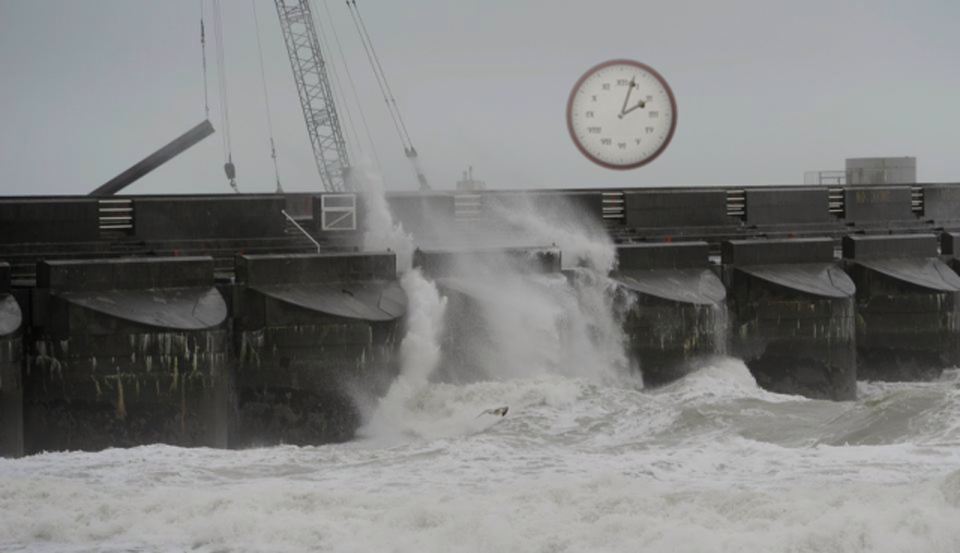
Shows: h=2 m=3
